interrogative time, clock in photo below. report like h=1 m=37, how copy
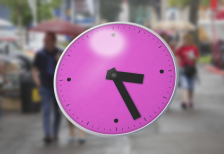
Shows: h=3 m=26
